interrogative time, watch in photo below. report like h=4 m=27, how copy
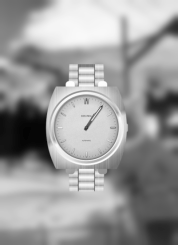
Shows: h=1 m=6
